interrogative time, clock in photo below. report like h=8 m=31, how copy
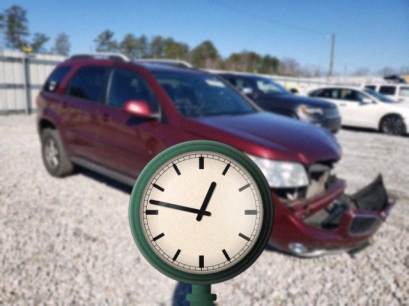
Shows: h=12 m=47
